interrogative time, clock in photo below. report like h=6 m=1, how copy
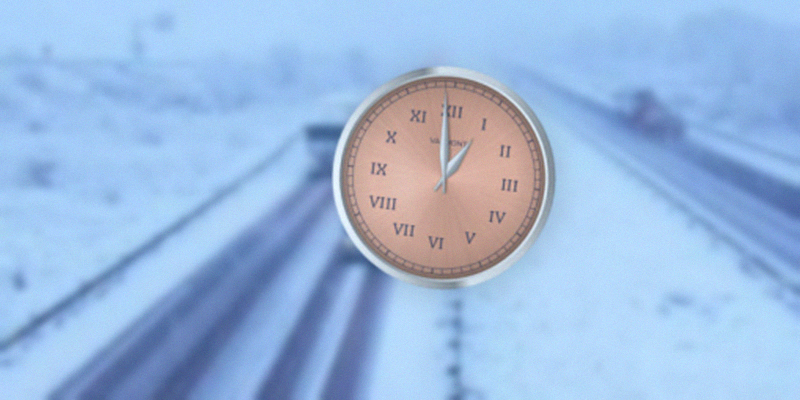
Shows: h=12 m=59
